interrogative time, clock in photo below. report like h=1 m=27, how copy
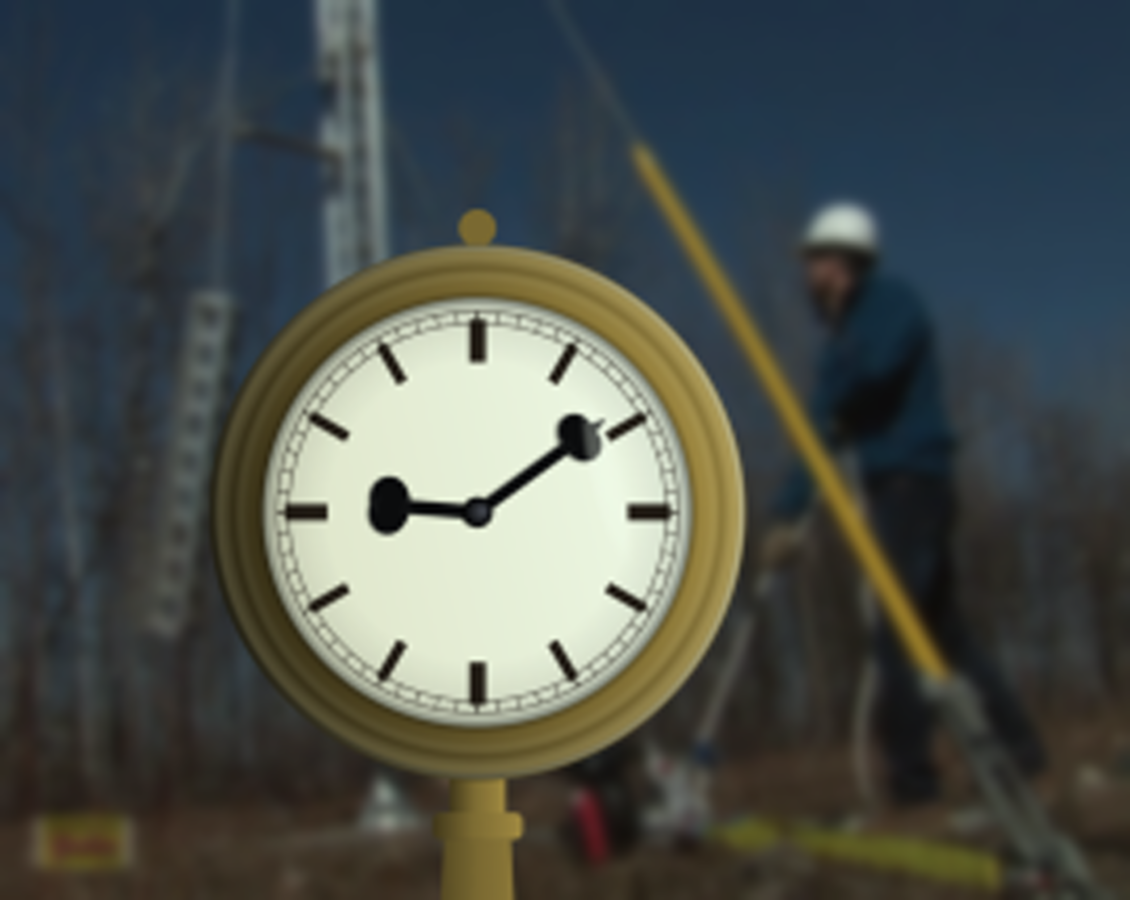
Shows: h=9 m=9
